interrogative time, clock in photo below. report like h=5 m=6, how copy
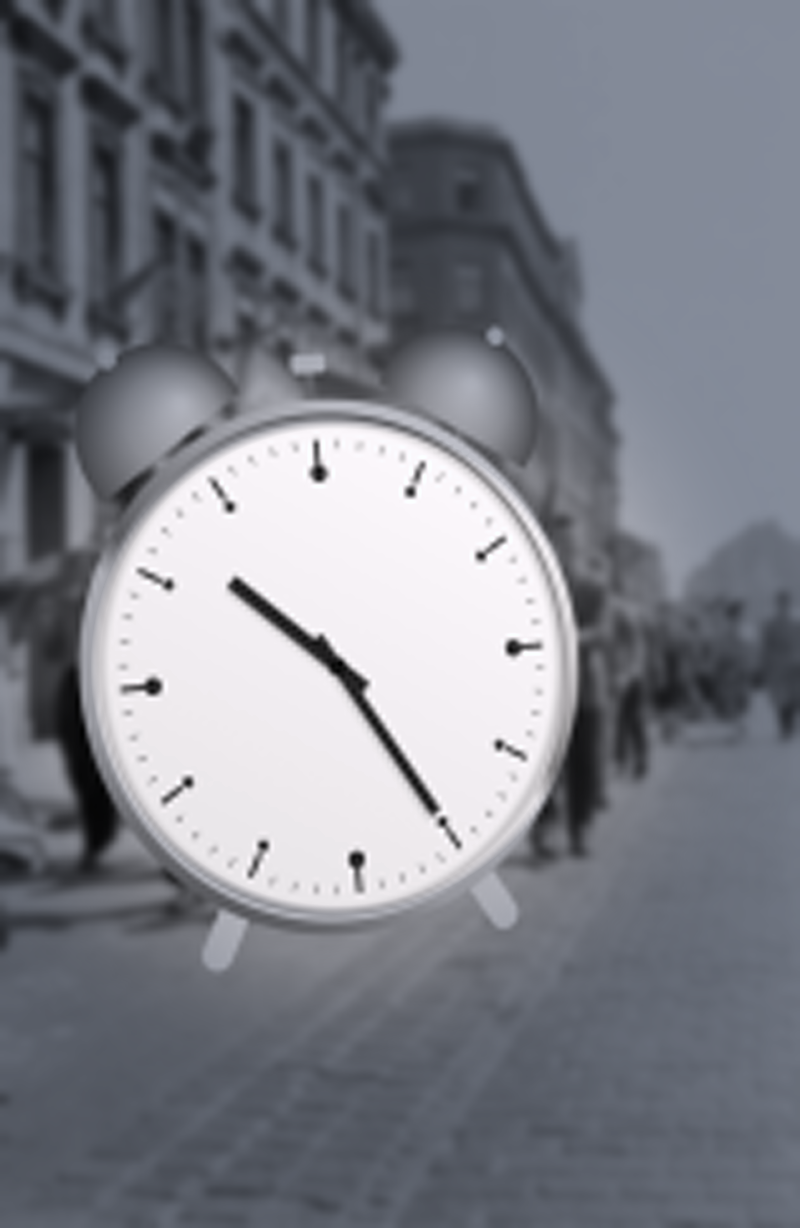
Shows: h=10 m=25
